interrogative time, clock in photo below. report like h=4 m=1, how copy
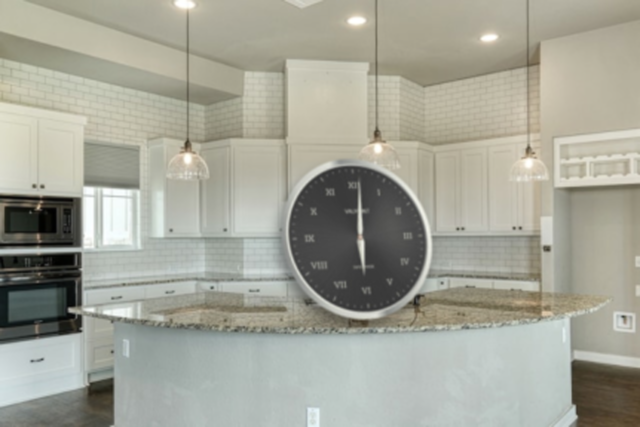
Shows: h=6 m=1
